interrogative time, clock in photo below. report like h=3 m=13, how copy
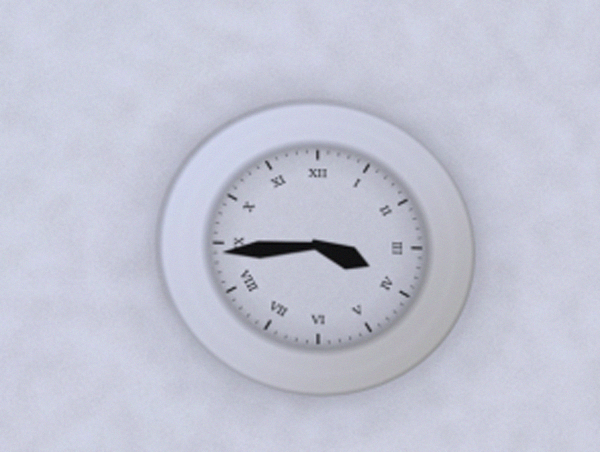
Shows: h=3 m=44
